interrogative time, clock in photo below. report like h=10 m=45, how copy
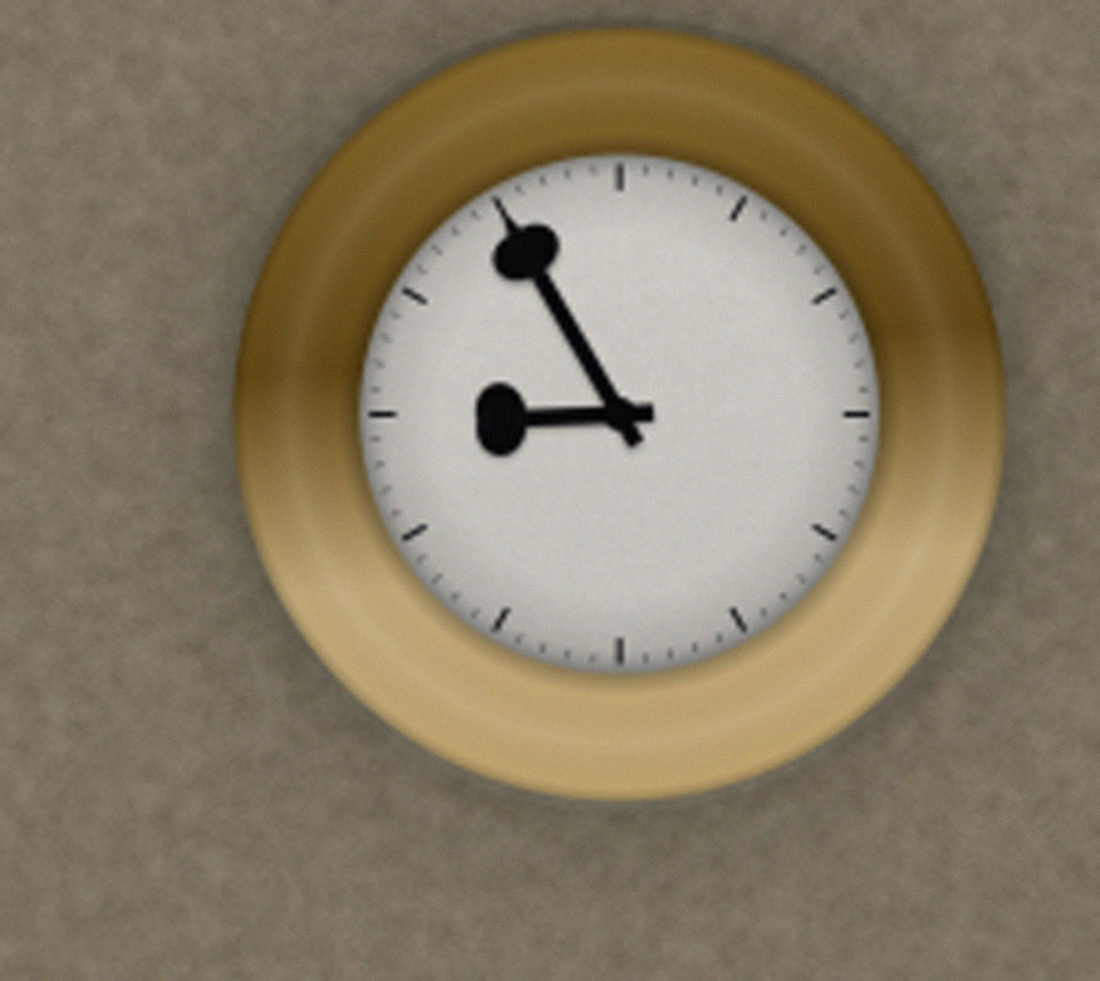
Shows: h=8 m=55
